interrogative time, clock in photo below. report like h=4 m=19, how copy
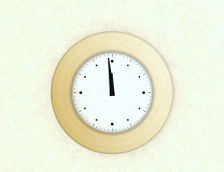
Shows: h=11 m=59
